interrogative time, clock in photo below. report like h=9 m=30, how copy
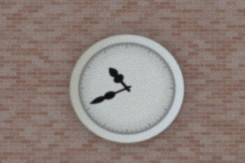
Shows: h=10 m=41
